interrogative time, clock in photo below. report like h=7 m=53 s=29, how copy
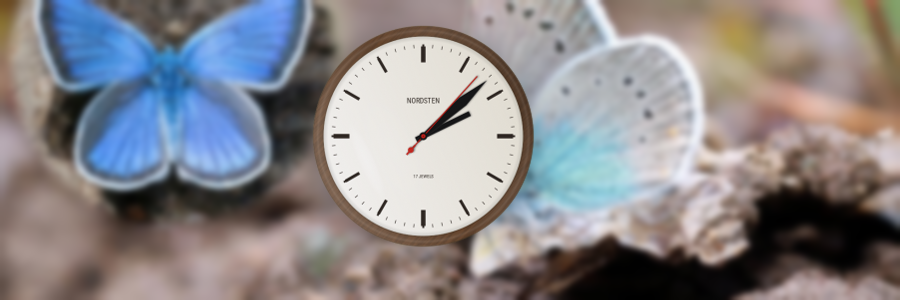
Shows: h=2 m=8 s=7
